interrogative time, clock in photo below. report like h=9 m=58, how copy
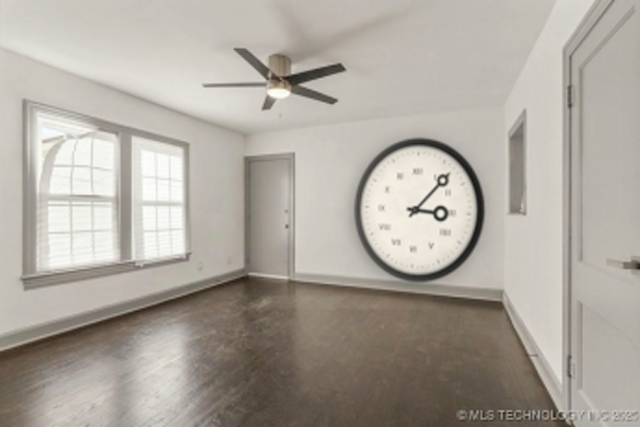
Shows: h=3 m=7
